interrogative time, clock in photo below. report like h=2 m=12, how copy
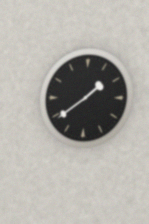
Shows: h=1 m=39
